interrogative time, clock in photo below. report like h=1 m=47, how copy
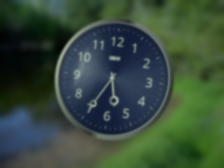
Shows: h=5 m=35
